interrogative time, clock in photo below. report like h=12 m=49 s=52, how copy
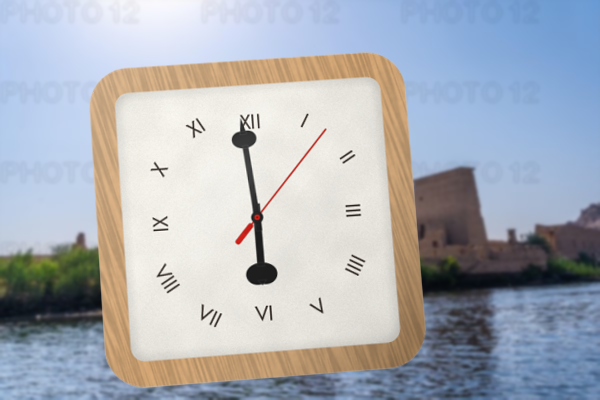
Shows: h=5 m=59 s=7
